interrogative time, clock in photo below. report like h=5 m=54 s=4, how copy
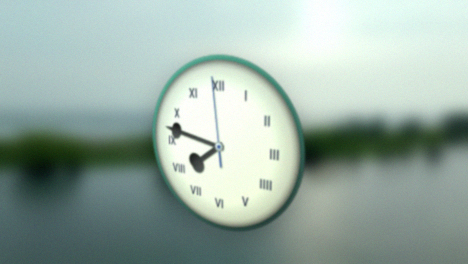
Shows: h=7 m=46 s=59
